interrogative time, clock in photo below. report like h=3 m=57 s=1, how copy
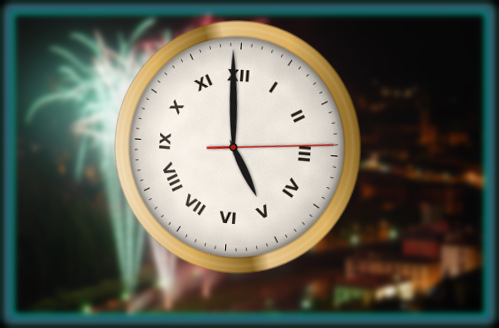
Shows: h=4 m=59 s=14
